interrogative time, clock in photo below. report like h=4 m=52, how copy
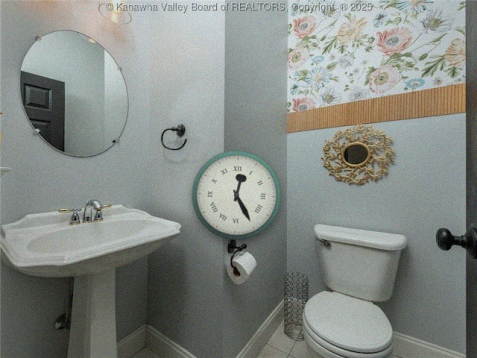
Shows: h=12 m=25
